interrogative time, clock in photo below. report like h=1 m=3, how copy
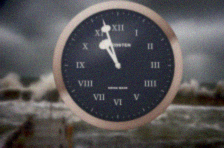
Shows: h=10 m=57
